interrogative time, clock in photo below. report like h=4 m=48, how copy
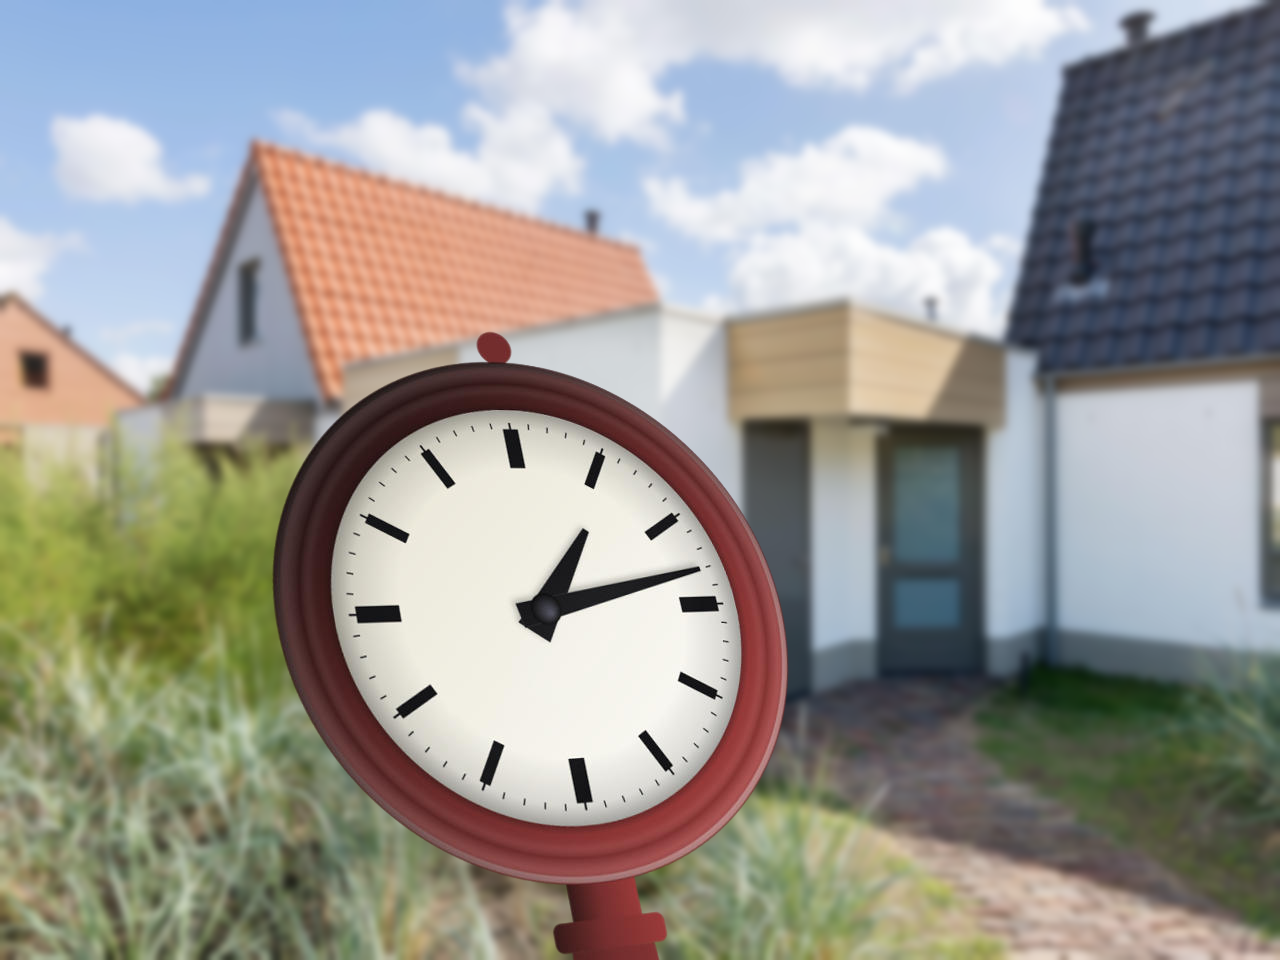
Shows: h=1 m=13
